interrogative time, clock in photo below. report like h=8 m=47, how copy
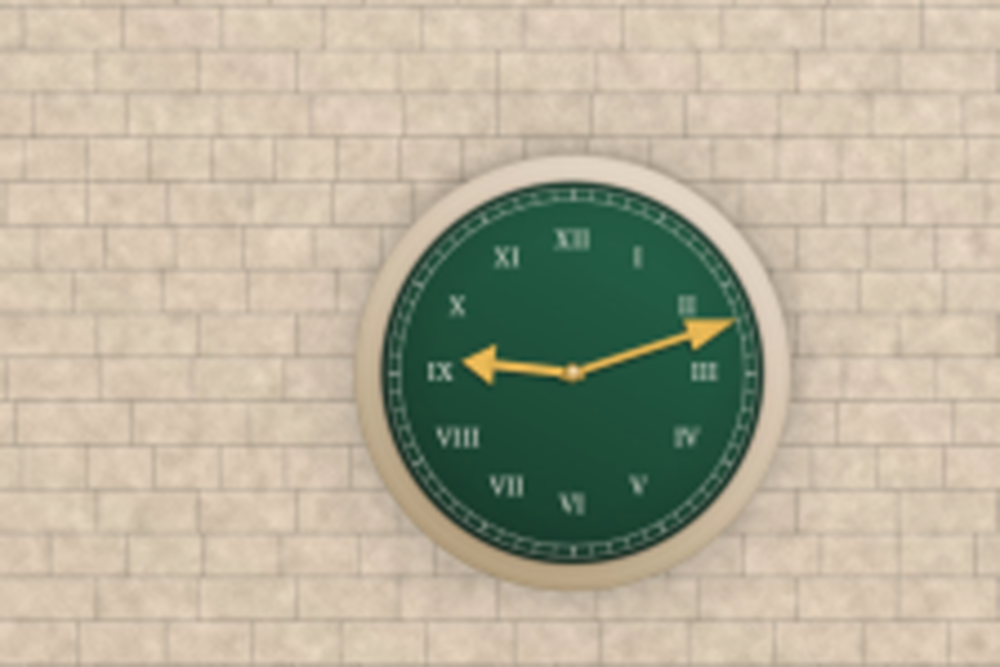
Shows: h=9 m=12
